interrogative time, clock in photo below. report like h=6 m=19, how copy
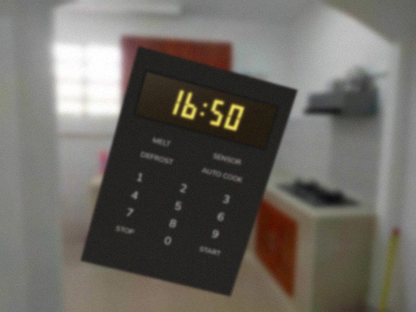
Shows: h=16 m=50
